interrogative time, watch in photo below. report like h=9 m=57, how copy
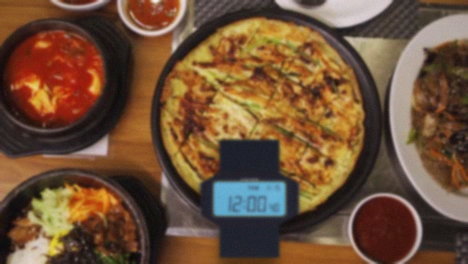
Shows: h=12 m=0
